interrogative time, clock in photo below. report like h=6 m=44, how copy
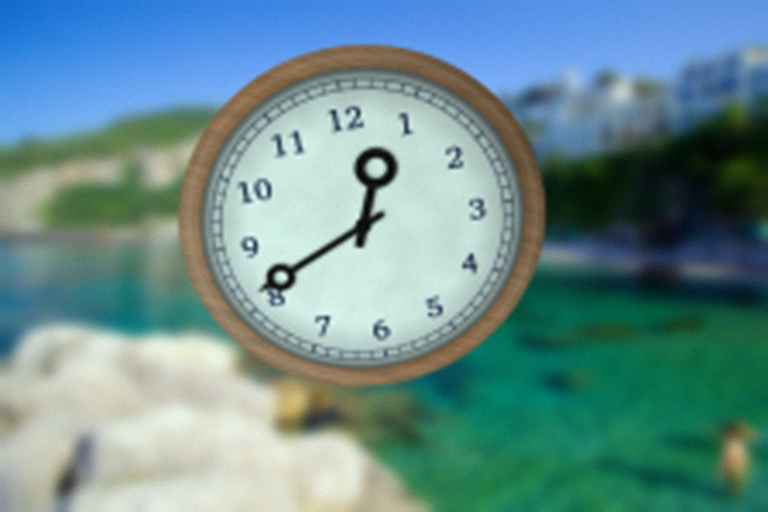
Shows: h=12 m=41
